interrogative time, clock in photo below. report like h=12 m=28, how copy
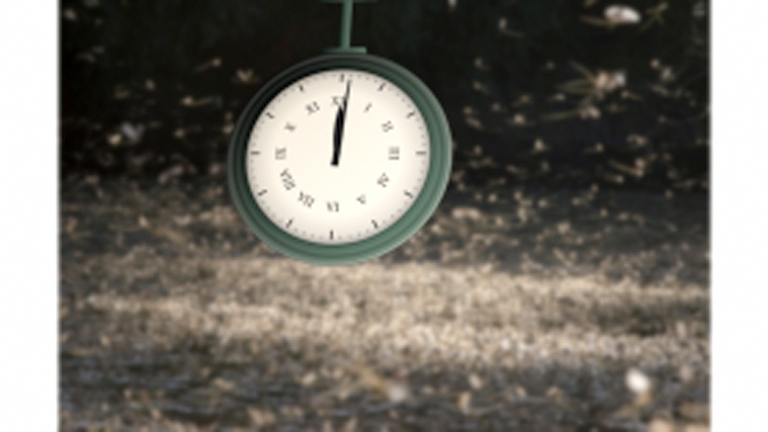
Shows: h=12 m=1
